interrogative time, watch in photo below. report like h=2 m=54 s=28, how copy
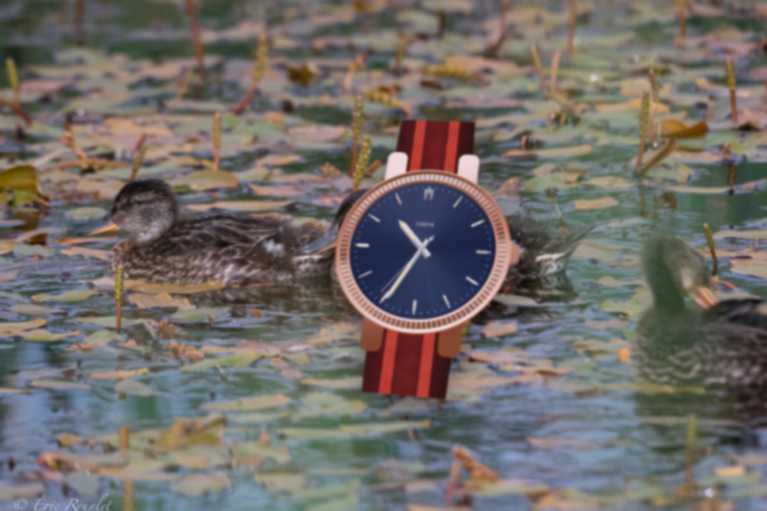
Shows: h=10 m=34 s=36
